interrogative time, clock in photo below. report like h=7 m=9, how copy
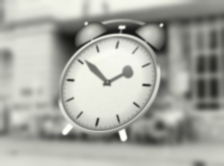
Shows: h=1 m=51
